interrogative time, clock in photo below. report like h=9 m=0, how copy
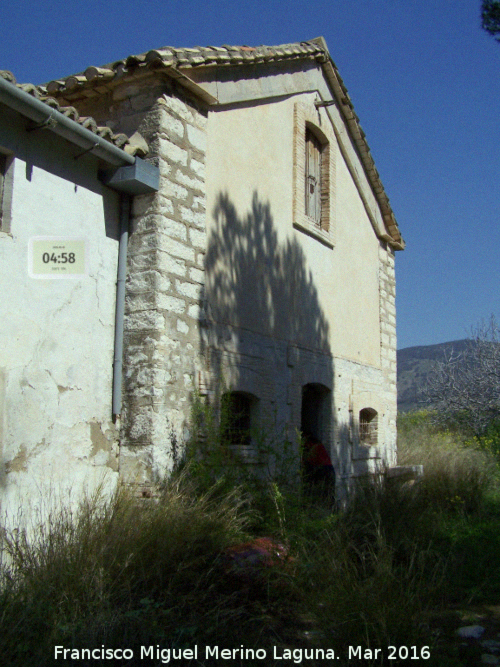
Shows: h=4 m=58
